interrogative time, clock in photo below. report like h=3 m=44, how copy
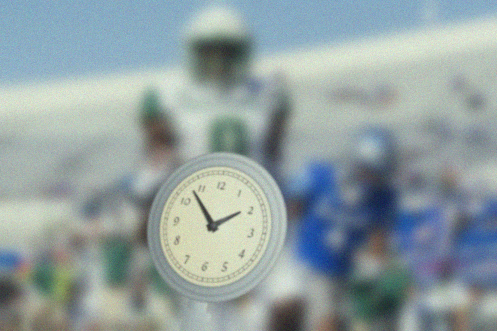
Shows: h=1 m=53
